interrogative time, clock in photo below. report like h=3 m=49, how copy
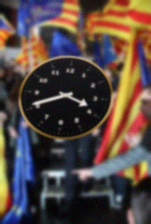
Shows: h=3 m=41
